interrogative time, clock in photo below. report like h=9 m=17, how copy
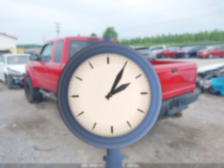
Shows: h=2 m=5
